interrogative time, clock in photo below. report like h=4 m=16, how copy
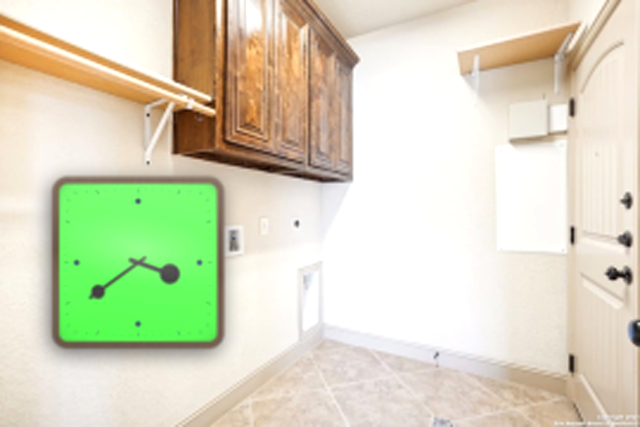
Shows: h=3 m=39
